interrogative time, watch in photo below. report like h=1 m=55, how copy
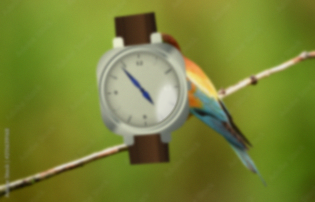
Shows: h=4 m=54
